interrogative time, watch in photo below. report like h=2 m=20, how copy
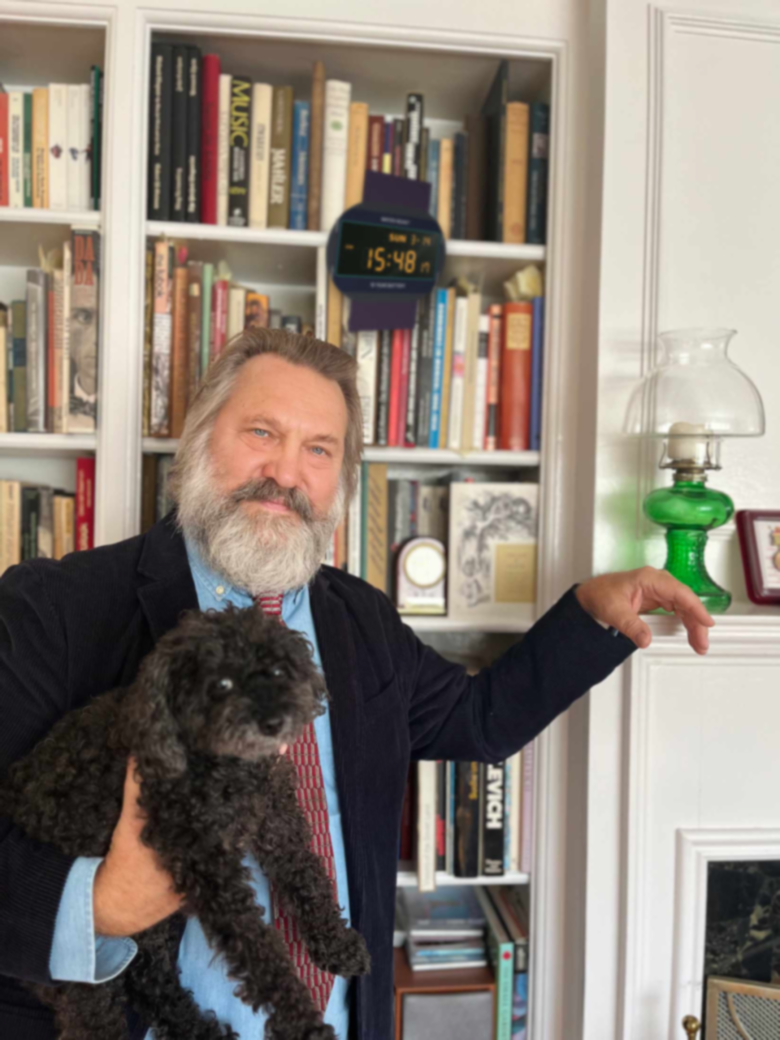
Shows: h=15 m=48
